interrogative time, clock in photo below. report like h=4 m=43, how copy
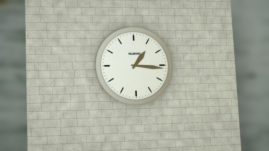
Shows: h=1 m=16
